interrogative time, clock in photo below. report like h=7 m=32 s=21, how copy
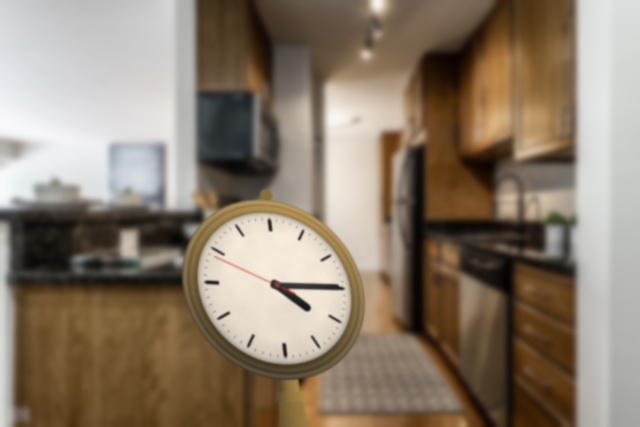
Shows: h=4 m=14 s=49
